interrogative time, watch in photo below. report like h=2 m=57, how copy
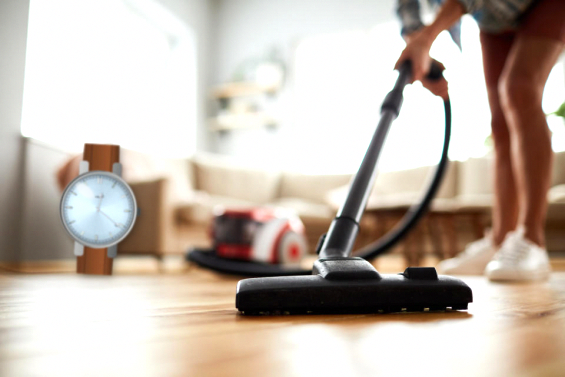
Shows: h=12 m=21
